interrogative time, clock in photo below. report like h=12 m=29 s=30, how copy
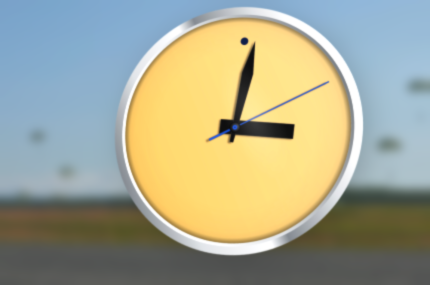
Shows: h=3 m=1 s=10
